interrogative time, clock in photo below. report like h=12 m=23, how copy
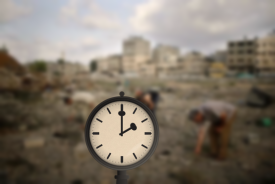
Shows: h=2 m=0
